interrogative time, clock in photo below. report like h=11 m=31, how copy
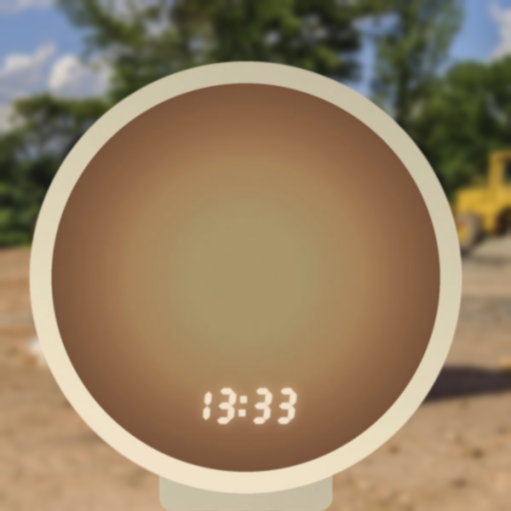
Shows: h=13 m=33
